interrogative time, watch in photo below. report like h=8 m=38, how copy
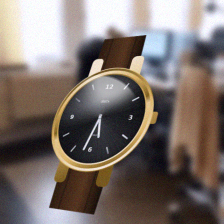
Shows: h=5 m=32
